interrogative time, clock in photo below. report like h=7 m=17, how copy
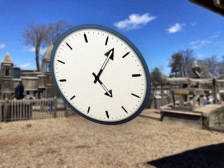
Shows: h=5 m=7
